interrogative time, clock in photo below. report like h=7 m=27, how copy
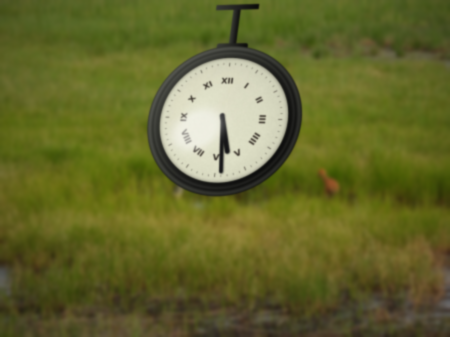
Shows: h=5 m=29
